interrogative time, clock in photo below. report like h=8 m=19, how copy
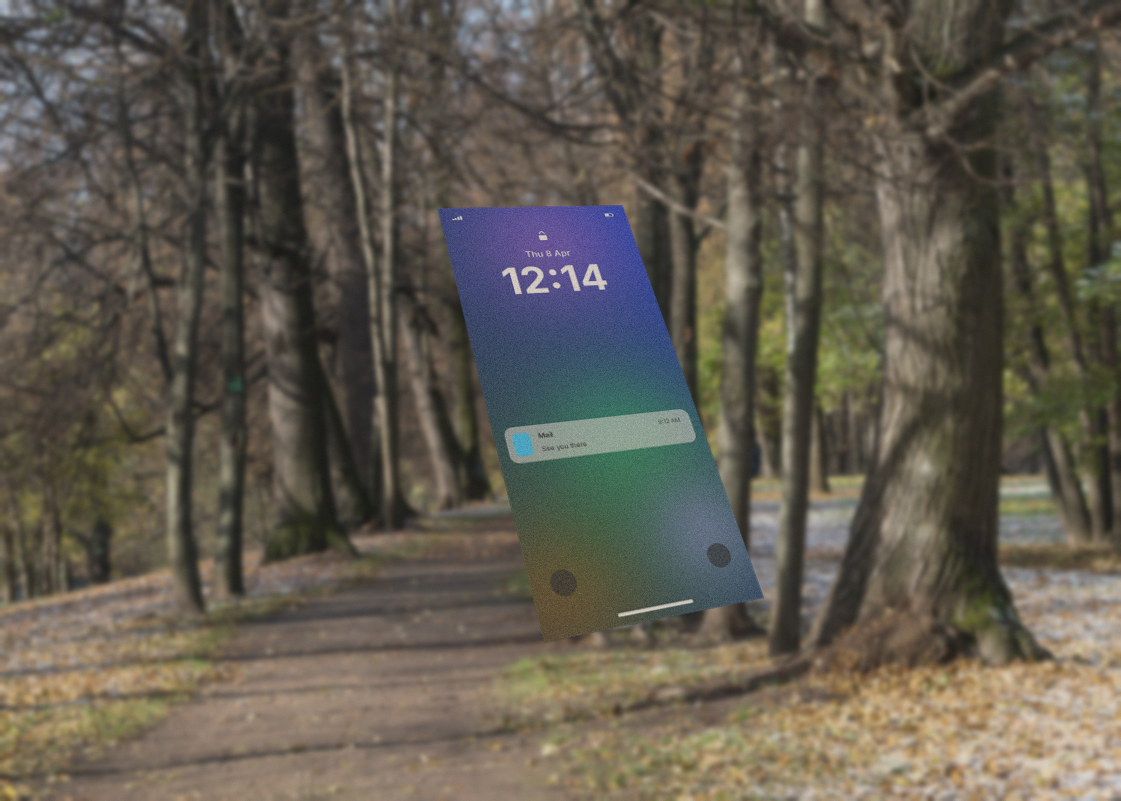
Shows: h=12 m=14
